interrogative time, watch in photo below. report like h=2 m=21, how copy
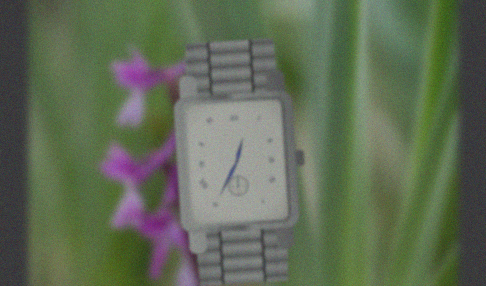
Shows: h=12 m=35
